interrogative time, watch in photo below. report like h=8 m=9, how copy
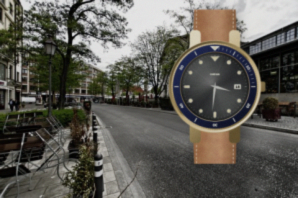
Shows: h=3 m=31
